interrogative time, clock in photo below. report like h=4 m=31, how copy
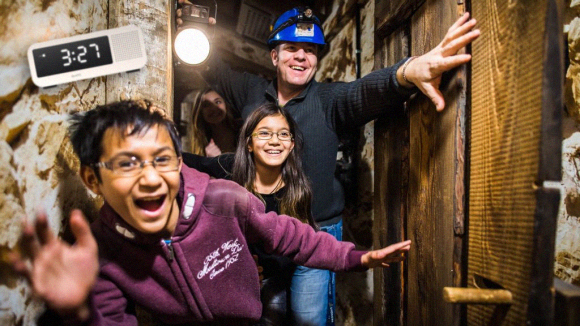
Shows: h=3 m=27
